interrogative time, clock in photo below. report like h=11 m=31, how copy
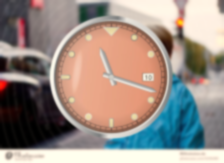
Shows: h=11 m=18
